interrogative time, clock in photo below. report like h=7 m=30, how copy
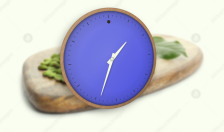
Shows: h=1 m=34
